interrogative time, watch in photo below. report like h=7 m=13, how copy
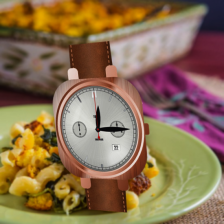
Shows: h=12 m=15
